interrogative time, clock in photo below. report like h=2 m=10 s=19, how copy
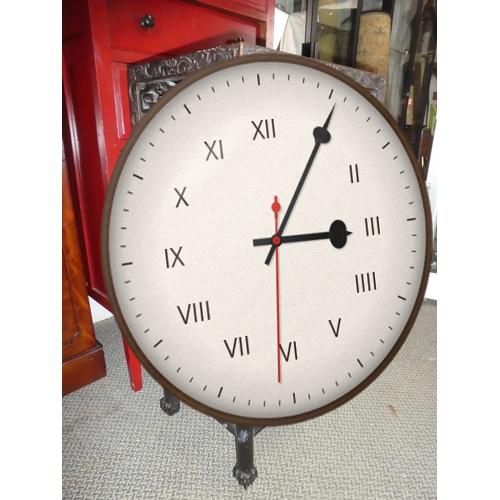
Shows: h=3 m=5 s=31
